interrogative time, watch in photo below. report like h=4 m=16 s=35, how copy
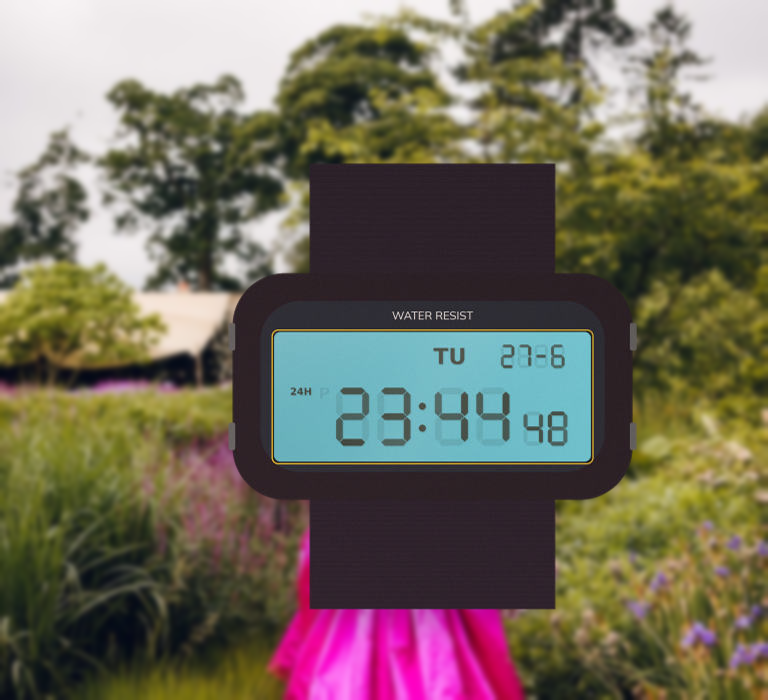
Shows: h=23 m=44 s=48
